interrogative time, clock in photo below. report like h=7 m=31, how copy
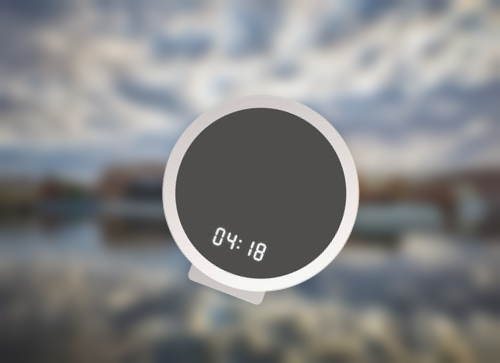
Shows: h=4 m=18
